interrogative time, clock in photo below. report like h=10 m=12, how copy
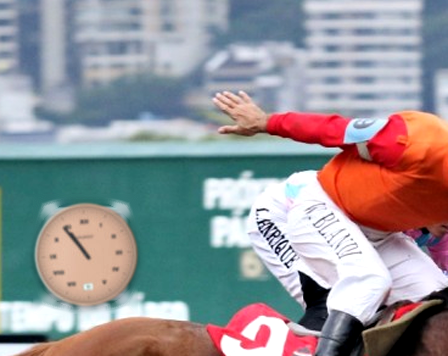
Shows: h=10 m=54
